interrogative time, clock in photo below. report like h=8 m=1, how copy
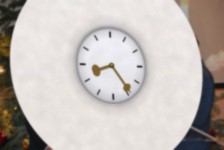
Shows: h=8 m=24
